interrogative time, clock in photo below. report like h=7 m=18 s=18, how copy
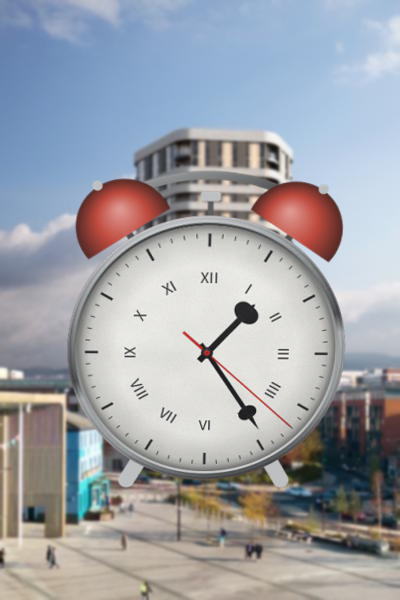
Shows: h=1 m=24 s=22
